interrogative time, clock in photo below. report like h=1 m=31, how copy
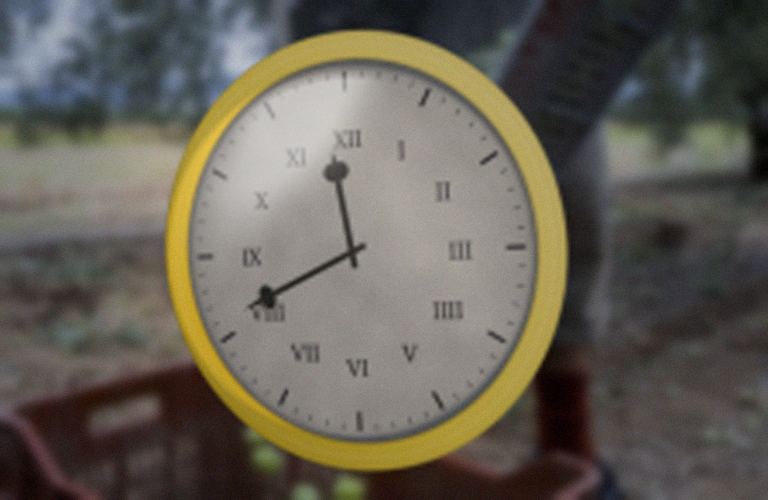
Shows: h=11 m=41
